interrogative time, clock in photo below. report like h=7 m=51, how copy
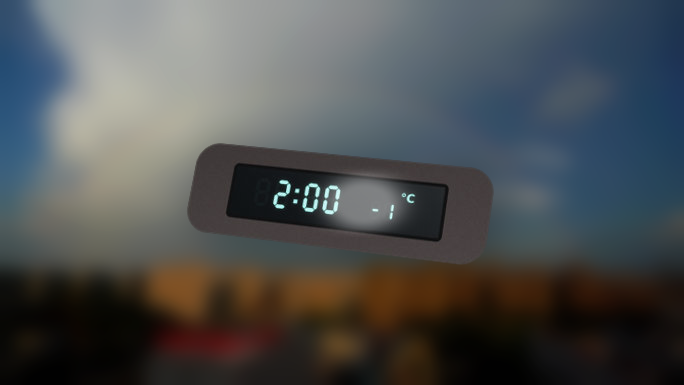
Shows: h=2 m=0
